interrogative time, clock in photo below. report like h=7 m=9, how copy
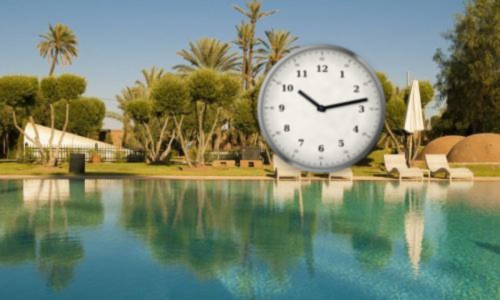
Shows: h=10 m=13
